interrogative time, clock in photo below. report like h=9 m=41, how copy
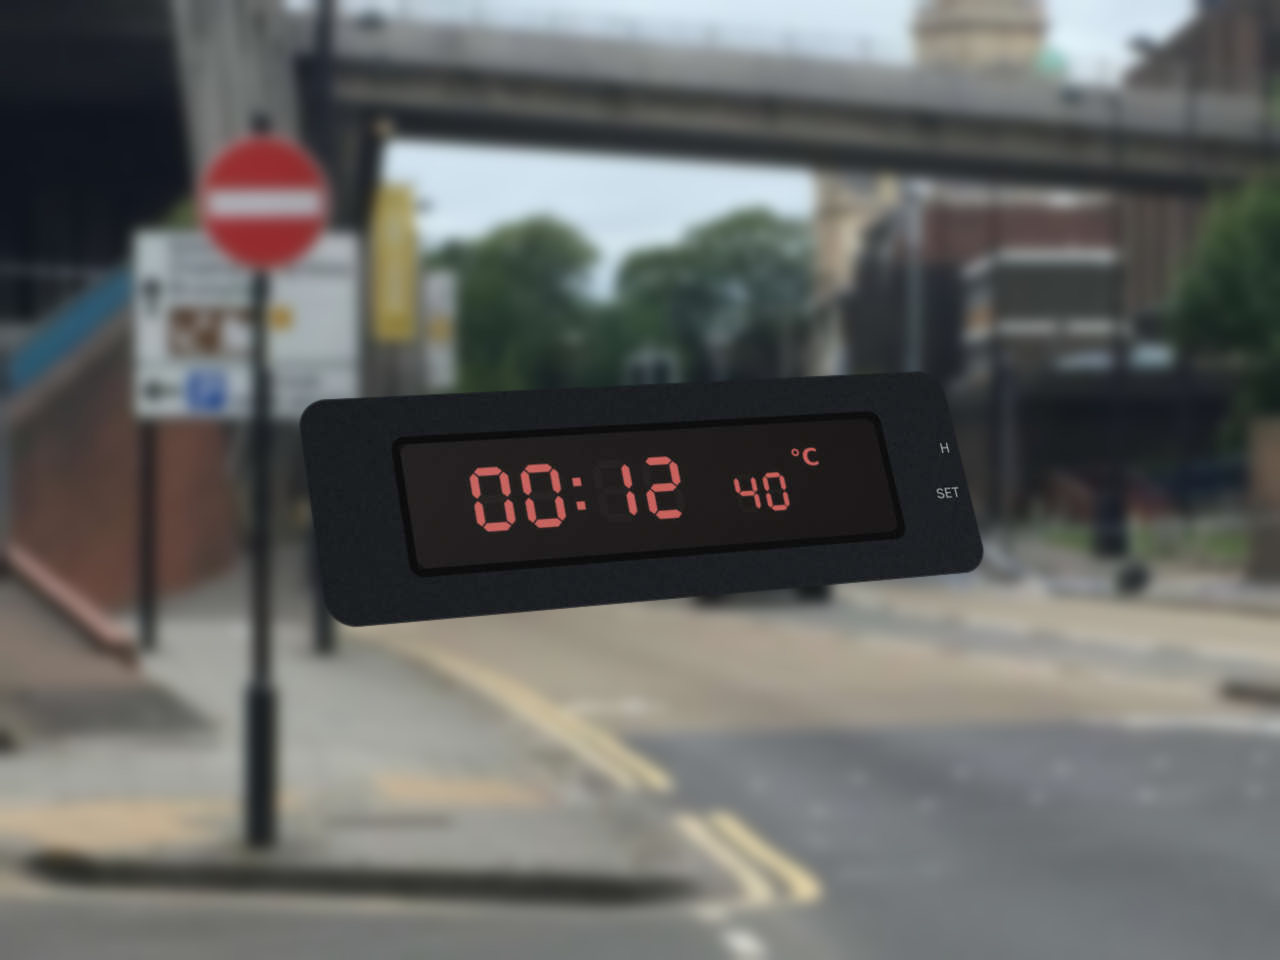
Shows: h=0 m=12
